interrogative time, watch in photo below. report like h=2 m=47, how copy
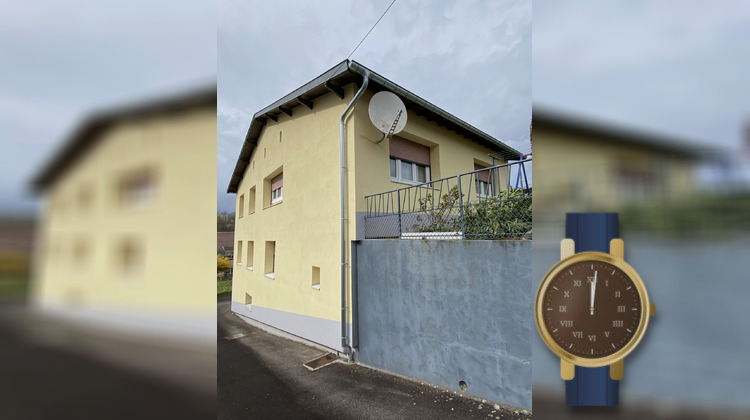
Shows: h=12 m=1
